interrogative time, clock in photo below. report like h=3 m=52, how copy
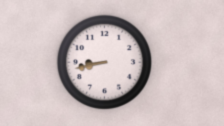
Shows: h=8 m=43
